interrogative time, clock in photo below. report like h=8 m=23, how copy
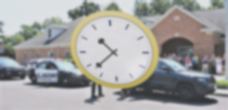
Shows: h=10 m=38
